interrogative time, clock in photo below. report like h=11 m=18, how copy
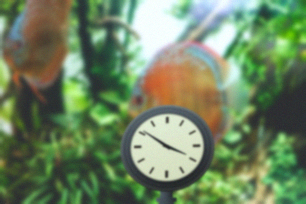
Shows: h=3 m=51
